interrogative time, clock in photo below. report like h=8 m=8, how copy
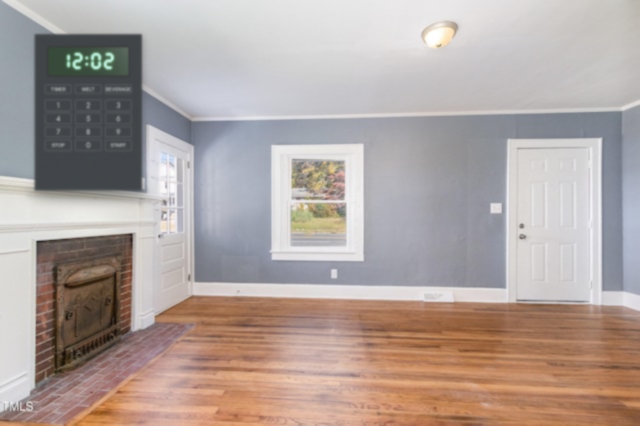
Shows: h=12 m=2
